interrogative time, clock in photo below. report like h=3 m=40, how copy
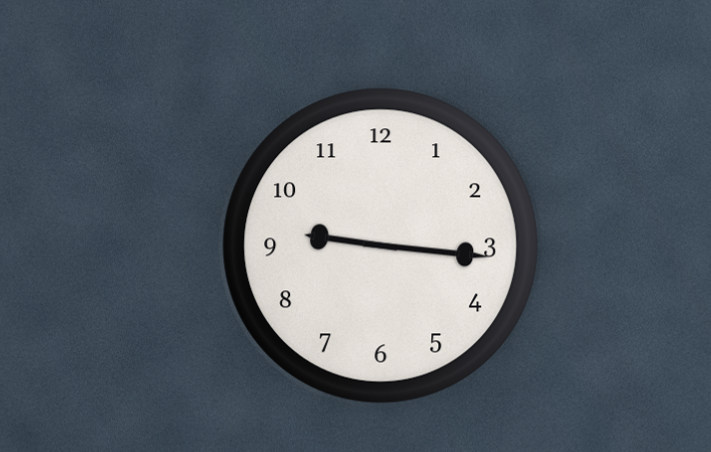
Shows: h=9 m=16
